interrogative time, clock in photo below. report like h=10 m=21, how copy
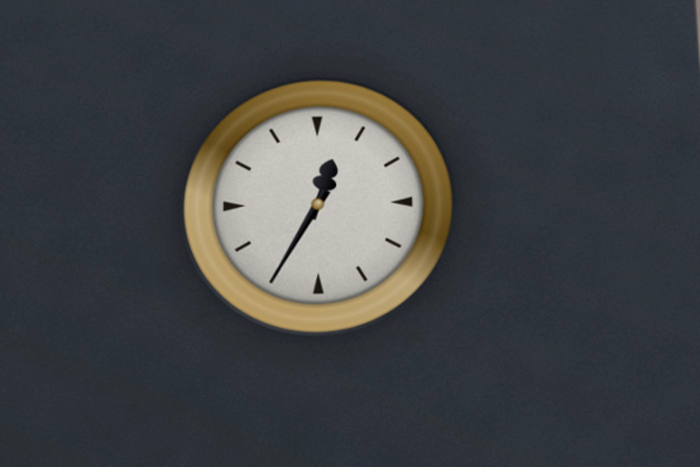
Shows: h=12 m=35
